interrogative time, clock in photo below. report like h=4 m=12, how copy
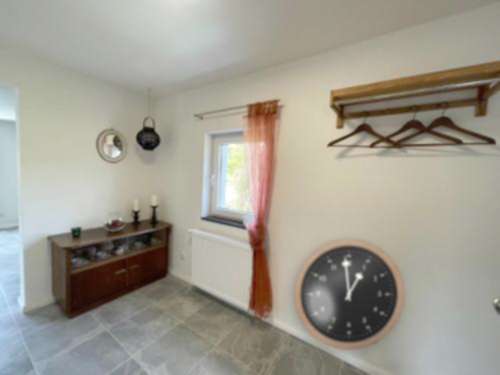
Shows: h=12 m=59
